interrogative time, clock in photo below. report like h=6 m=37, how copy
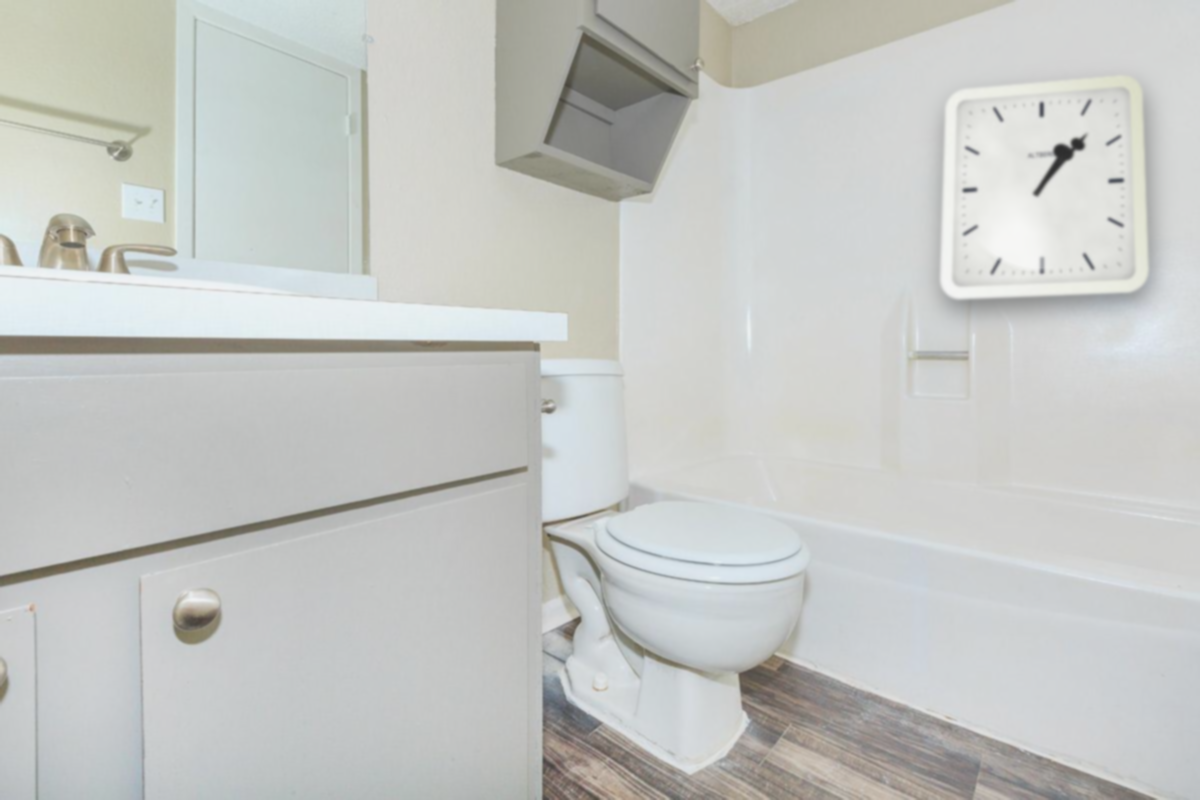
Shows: h=1 m=7
